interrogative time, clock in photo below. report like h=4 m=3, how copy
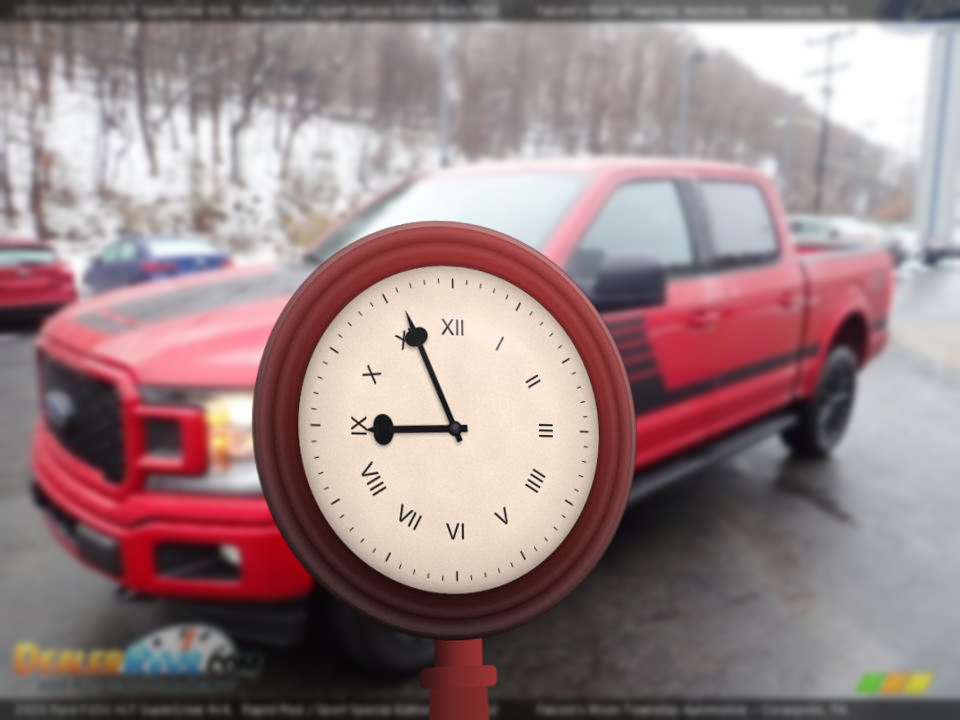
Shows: h=8 m=56
